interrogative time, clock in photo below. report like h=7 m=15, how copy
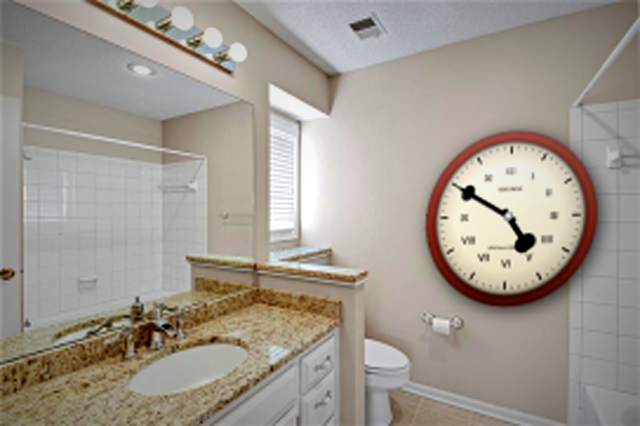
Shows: h=4 m=50
